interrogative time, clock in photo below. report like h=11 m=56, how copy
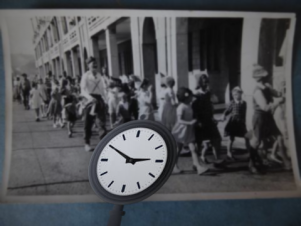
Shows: h=2 m=50
